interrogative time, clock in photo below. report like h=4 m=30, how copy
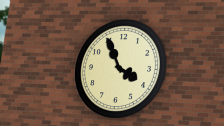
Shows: h=3 m=55
